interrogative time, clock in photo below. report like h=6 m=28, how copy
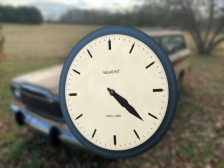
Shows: h=4 m=22
